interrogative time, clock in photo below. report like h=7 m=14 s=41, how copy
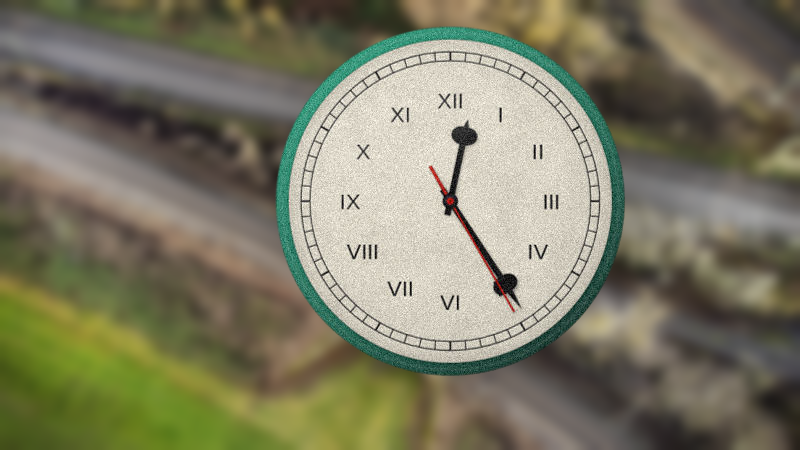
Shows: h=12 m=24 s=25
